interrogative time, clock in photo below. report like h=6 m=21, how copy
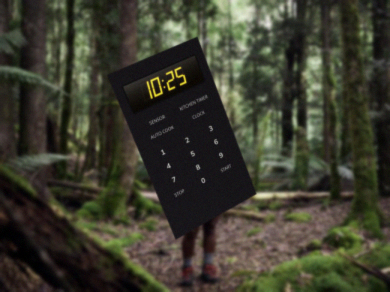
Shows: h=10 m=25
